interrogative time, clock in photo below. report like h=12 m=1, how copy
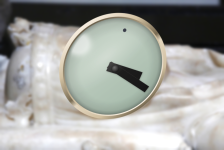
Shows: h=3 m=19
